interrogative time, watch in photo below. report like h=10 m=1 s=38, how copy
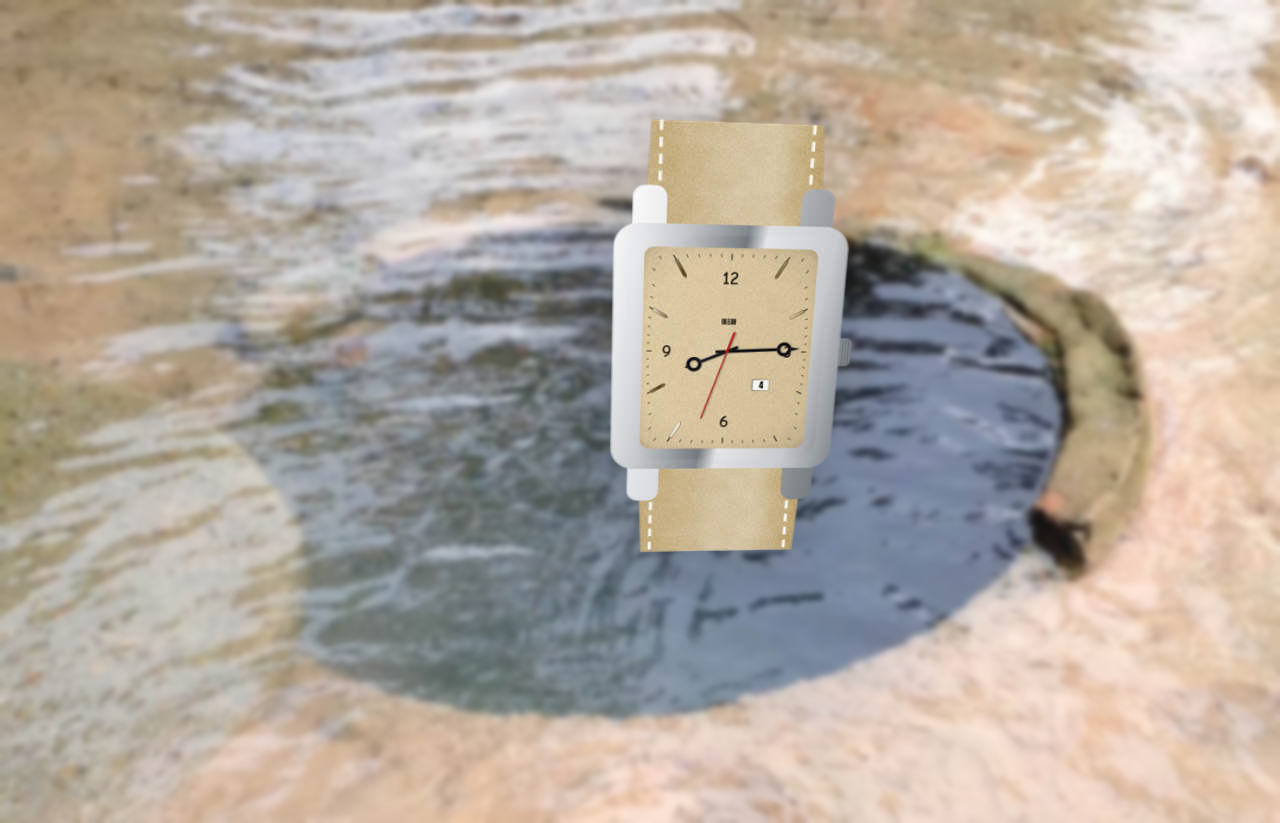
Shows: h=8 m=14 s=33
